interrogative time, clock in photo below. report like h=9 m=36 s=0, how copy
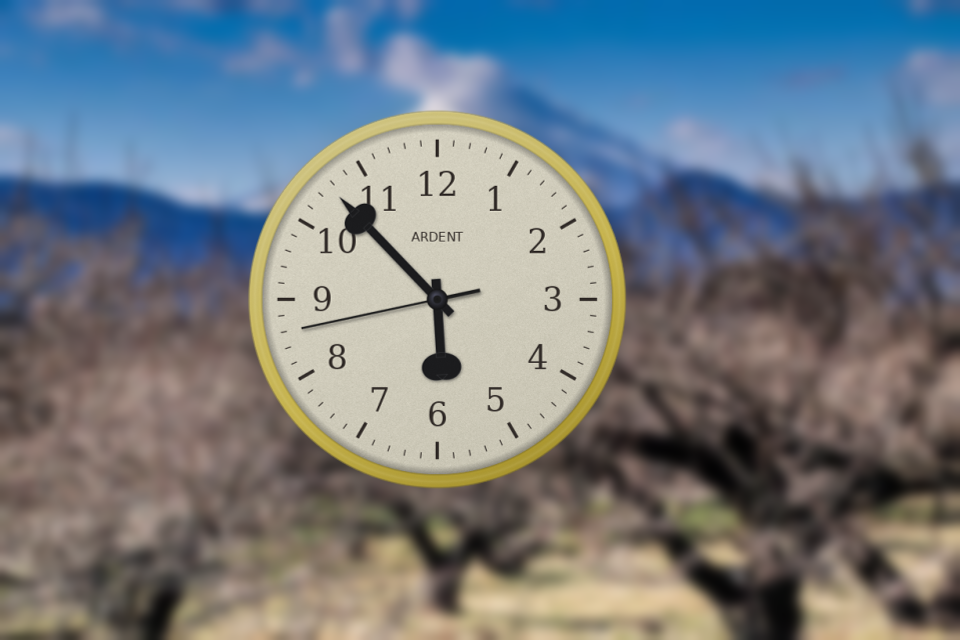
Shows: h=5 m=52 s=43
